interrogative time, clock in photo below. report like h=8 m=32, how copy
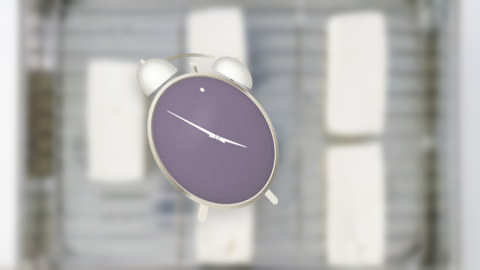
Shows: h=3 m=51
